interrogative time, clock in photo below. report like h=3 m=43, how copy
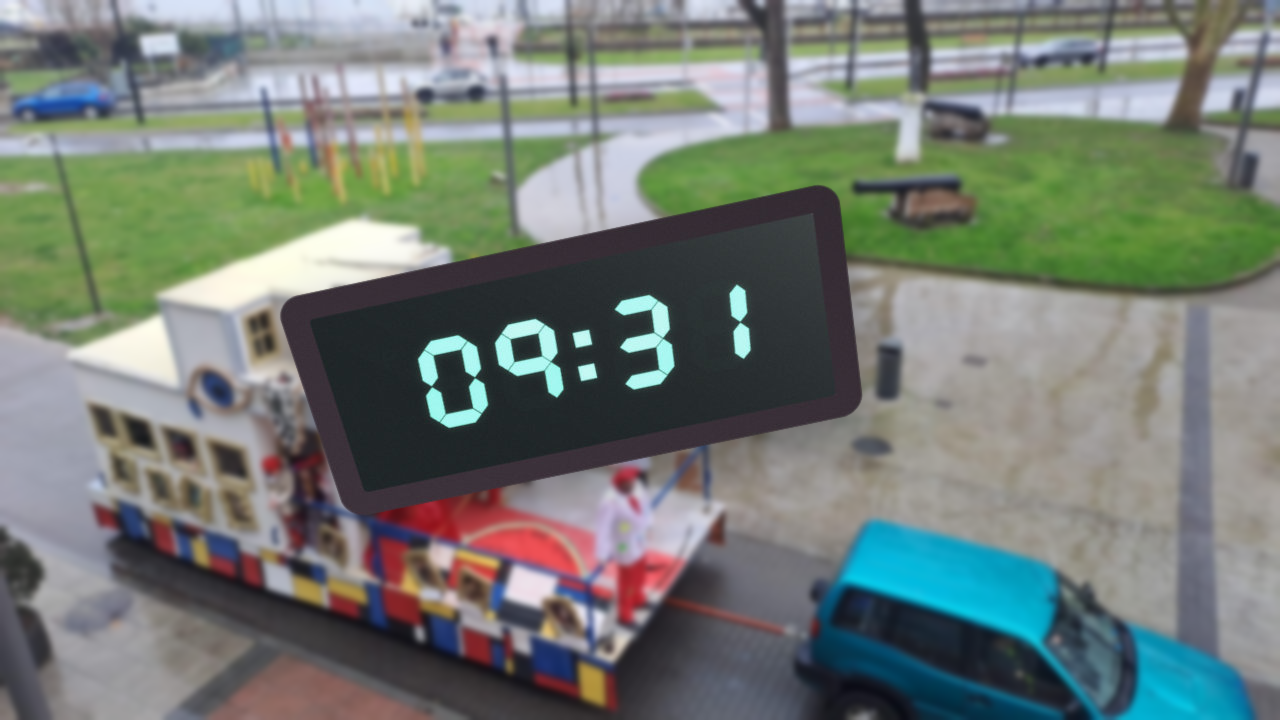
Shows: h=9 m=31
